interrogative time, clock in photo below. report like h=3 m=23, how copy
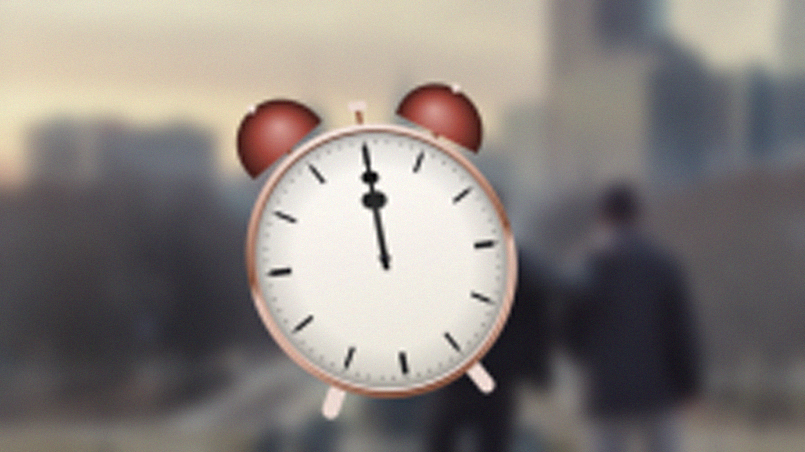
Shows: h=12 m=0
